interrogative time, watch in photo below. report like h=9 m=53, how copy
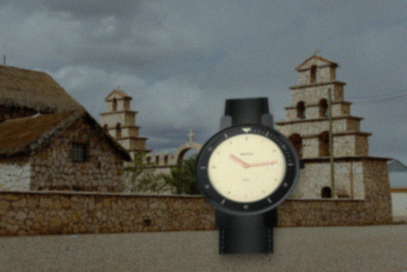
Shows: h=10 m=14
